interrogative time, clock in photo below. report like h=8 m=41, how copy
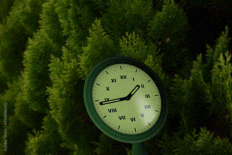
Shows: h=1 m=44
